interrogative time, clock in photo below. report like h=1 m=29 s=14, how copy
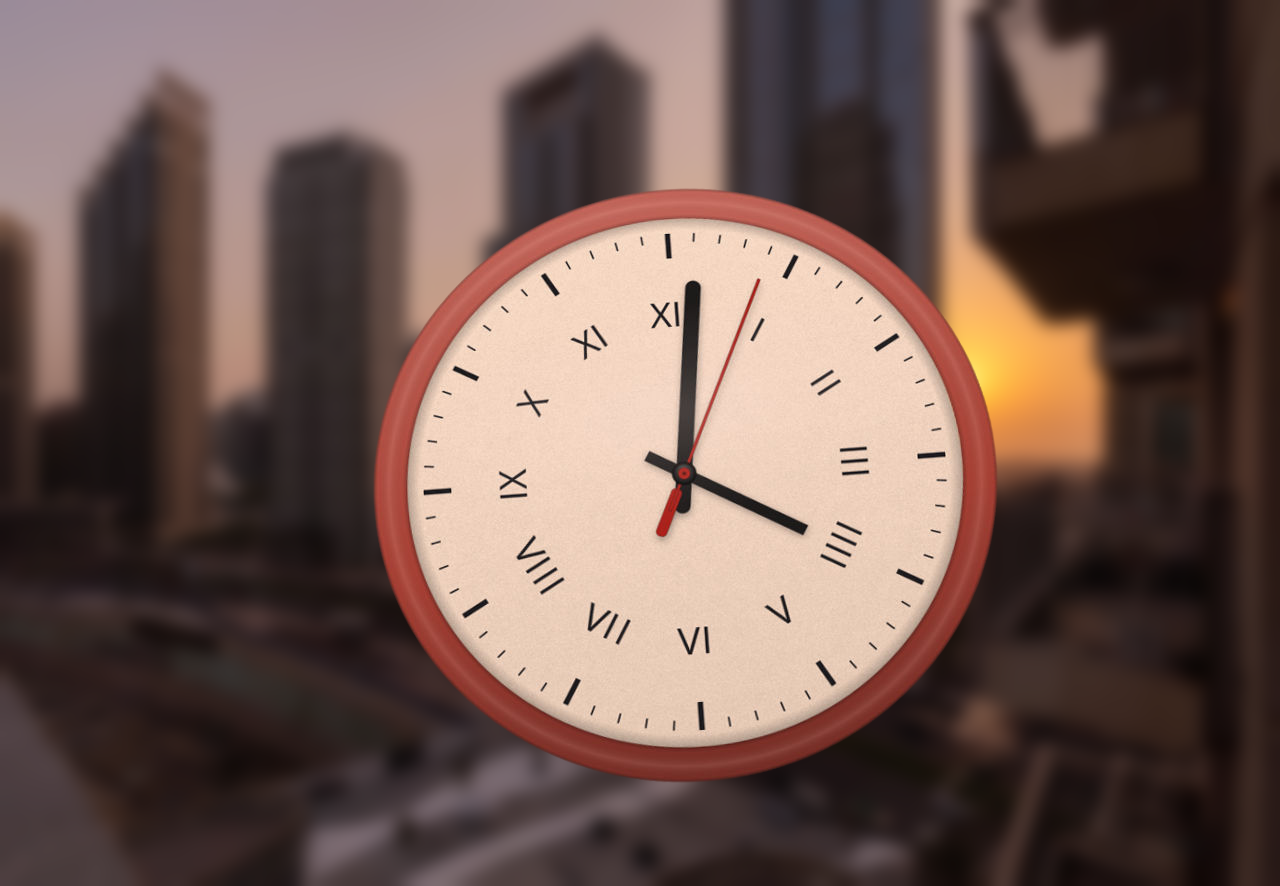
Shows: h=4 m=1 s=4
